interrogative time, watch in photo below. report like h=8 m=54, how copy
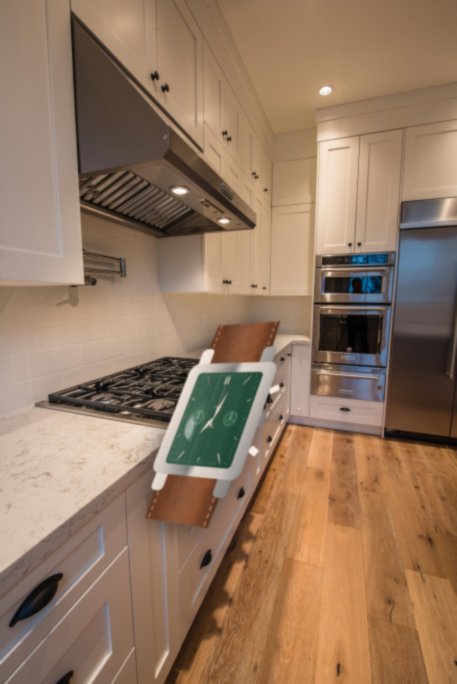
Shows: h=7 m=2
